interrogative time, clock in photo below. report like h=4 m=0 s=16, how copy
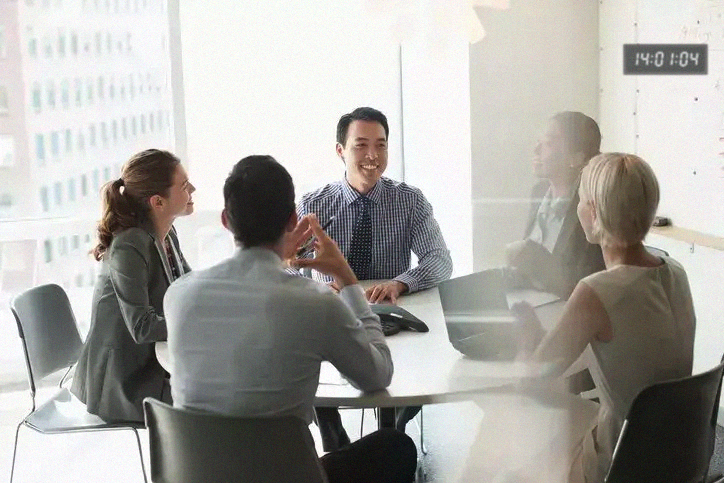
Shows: h=14 m=1 s=4
